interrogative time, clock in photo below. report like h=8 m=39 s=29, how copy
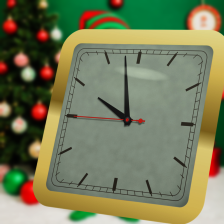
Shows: h=9 m=57 s=45
